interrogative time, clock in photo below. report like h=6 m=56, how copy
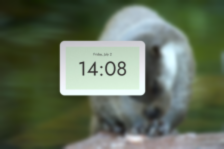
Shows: h=14 m=8
